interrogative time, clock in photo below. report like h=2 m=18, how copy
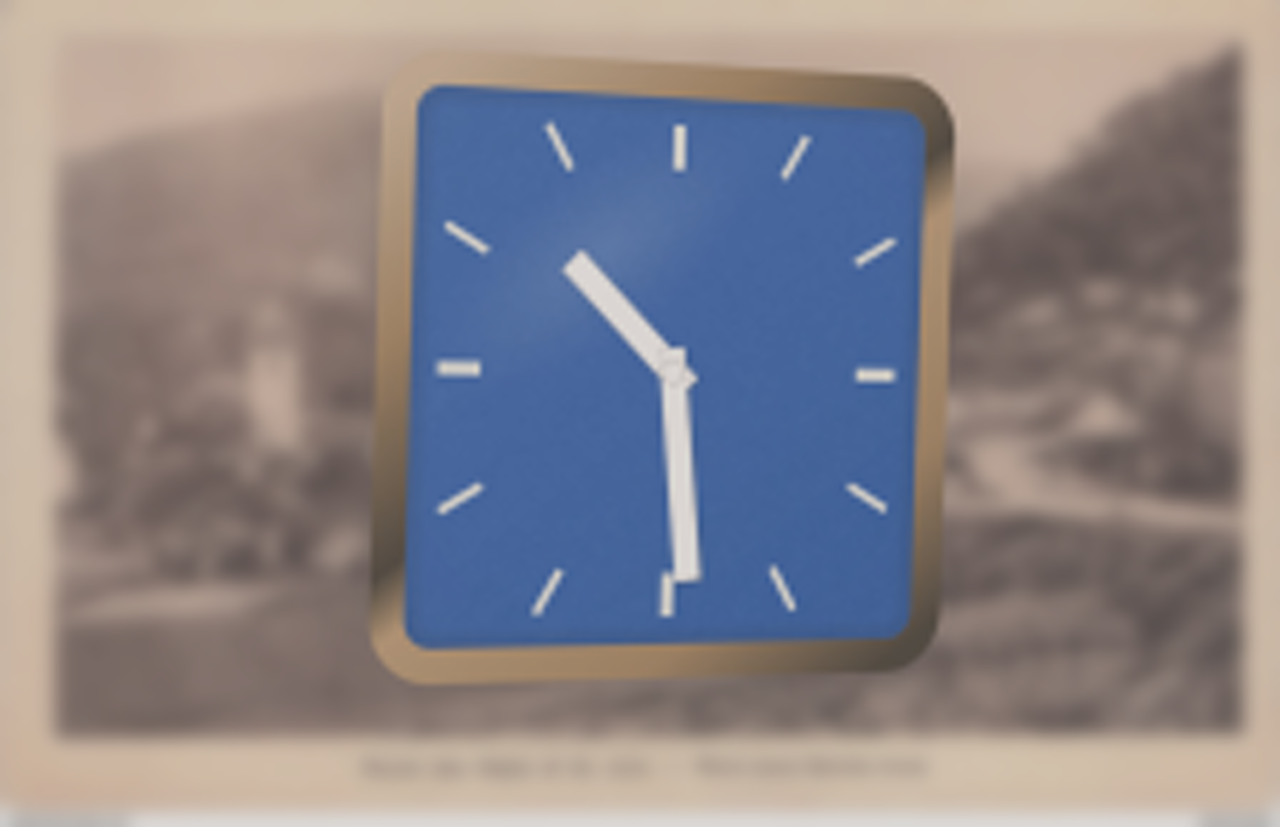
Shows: h=10 m=29
